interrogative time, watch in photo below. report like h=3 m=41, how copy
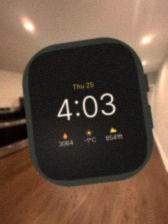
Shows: h=4 m=3
